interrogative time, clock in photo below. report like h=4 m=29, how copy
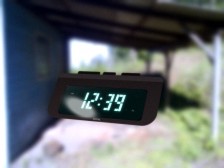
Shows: h=12 m=39
